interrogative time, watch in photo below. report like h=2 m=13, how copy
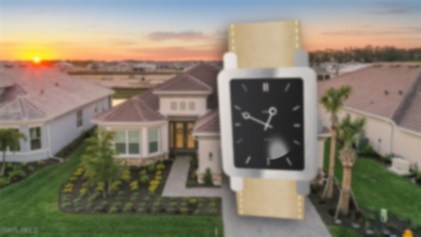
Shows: h=12 m=49
